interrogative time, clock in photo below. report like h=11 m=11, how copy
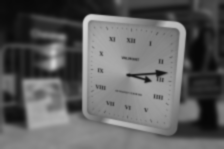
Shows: h=3 m=13
